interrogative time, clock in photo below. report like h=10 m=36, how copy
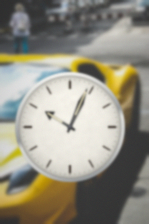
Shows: h=10 m=4
